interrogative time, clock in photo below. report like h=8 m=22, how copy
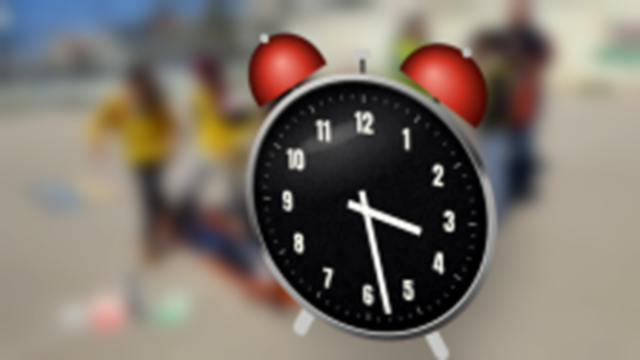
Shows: h=3 m=28
